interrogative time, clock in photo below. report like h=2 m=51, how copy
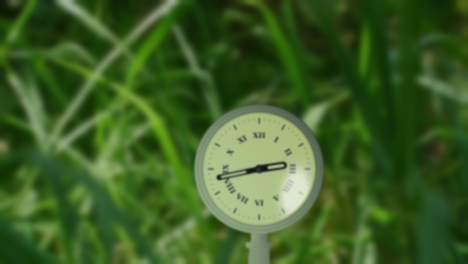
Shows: h=2 m=43
